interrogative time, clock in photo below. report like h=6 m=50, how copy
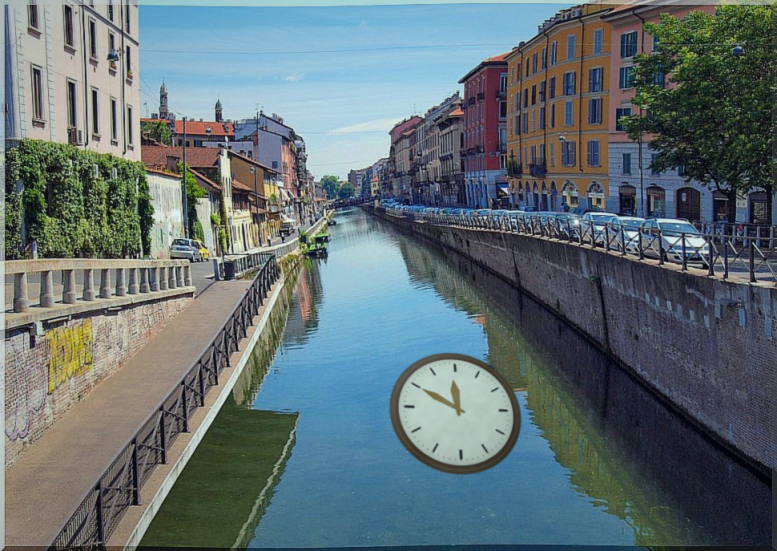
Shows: h=11 m=50
